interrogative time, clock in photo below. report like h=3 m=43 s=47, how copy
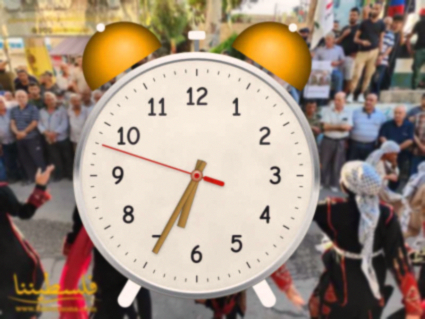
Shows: h=6 m=34 s=48
